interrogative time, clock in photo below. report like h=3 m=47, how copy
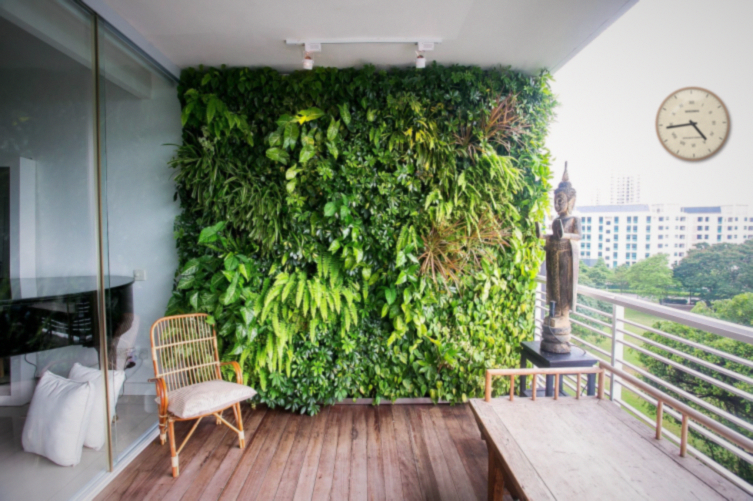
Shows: h=4 m=44
